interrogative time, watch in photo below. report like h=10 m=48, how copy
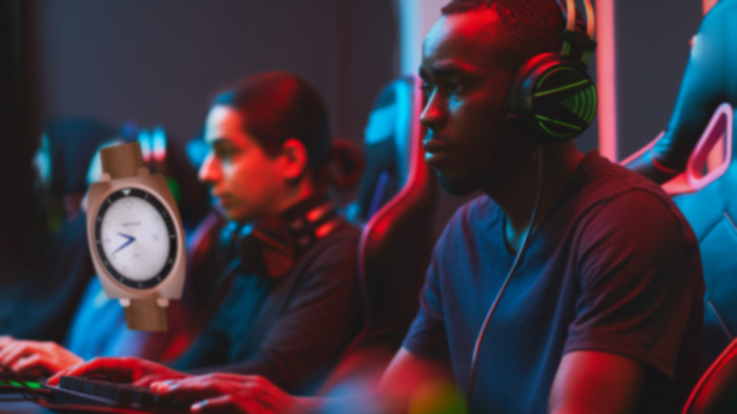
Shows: h=9 m=41
